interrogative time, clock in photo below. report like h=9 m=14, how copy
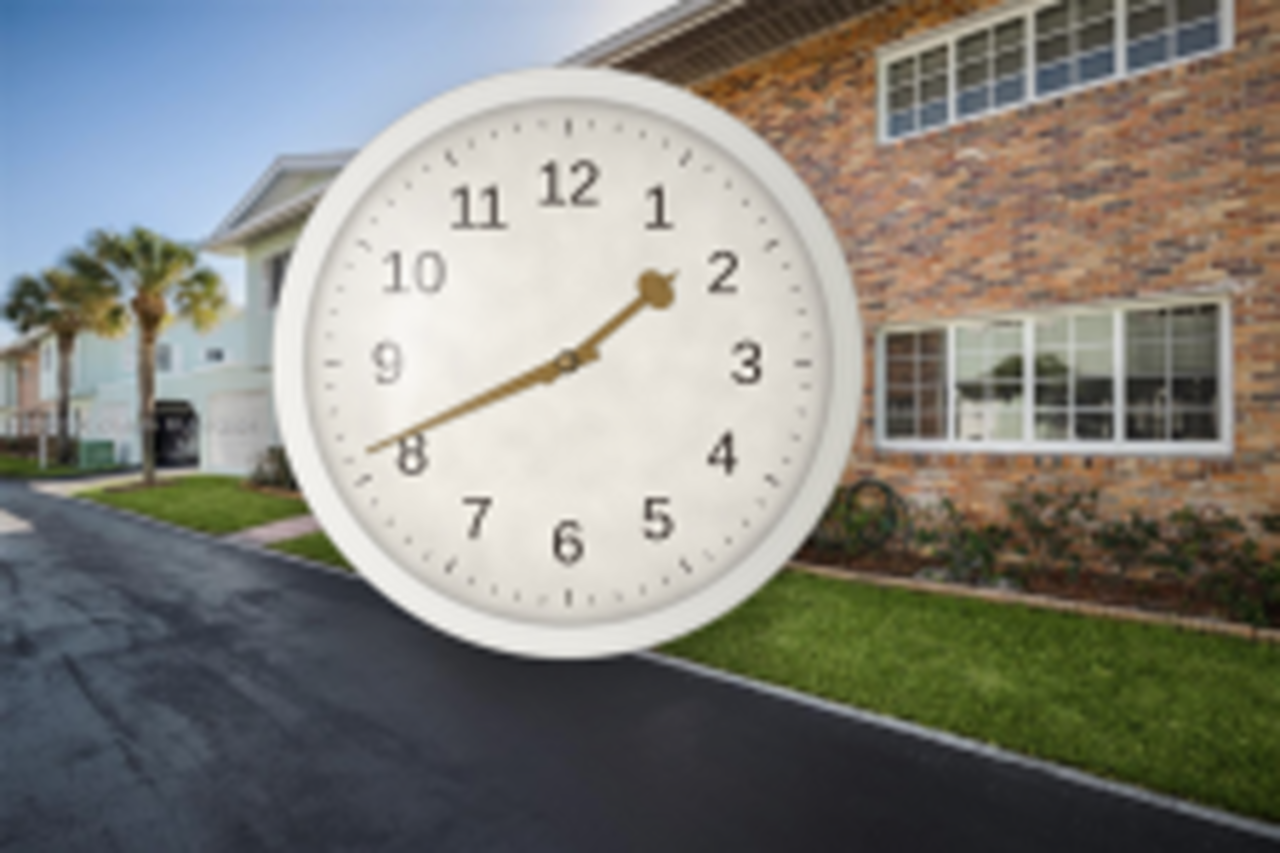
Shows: h=1 m=41
